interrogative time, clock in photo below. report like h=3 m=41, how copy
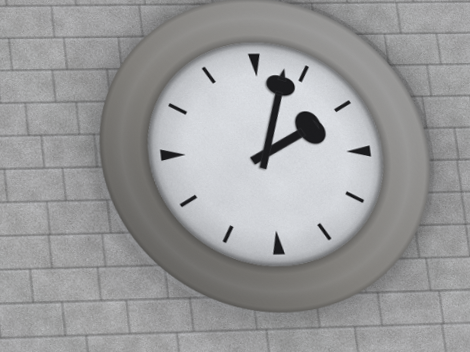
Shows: h=2 m=3
